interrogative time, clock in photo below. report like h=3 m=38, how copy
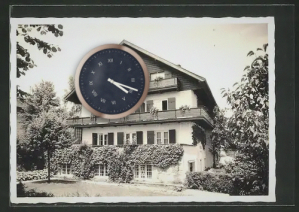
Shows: h=4 m=19
